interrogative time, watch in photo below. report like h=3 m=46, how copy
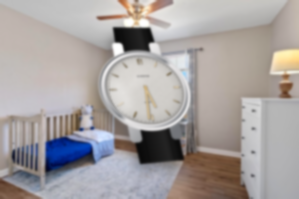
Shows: h=5 m=31
